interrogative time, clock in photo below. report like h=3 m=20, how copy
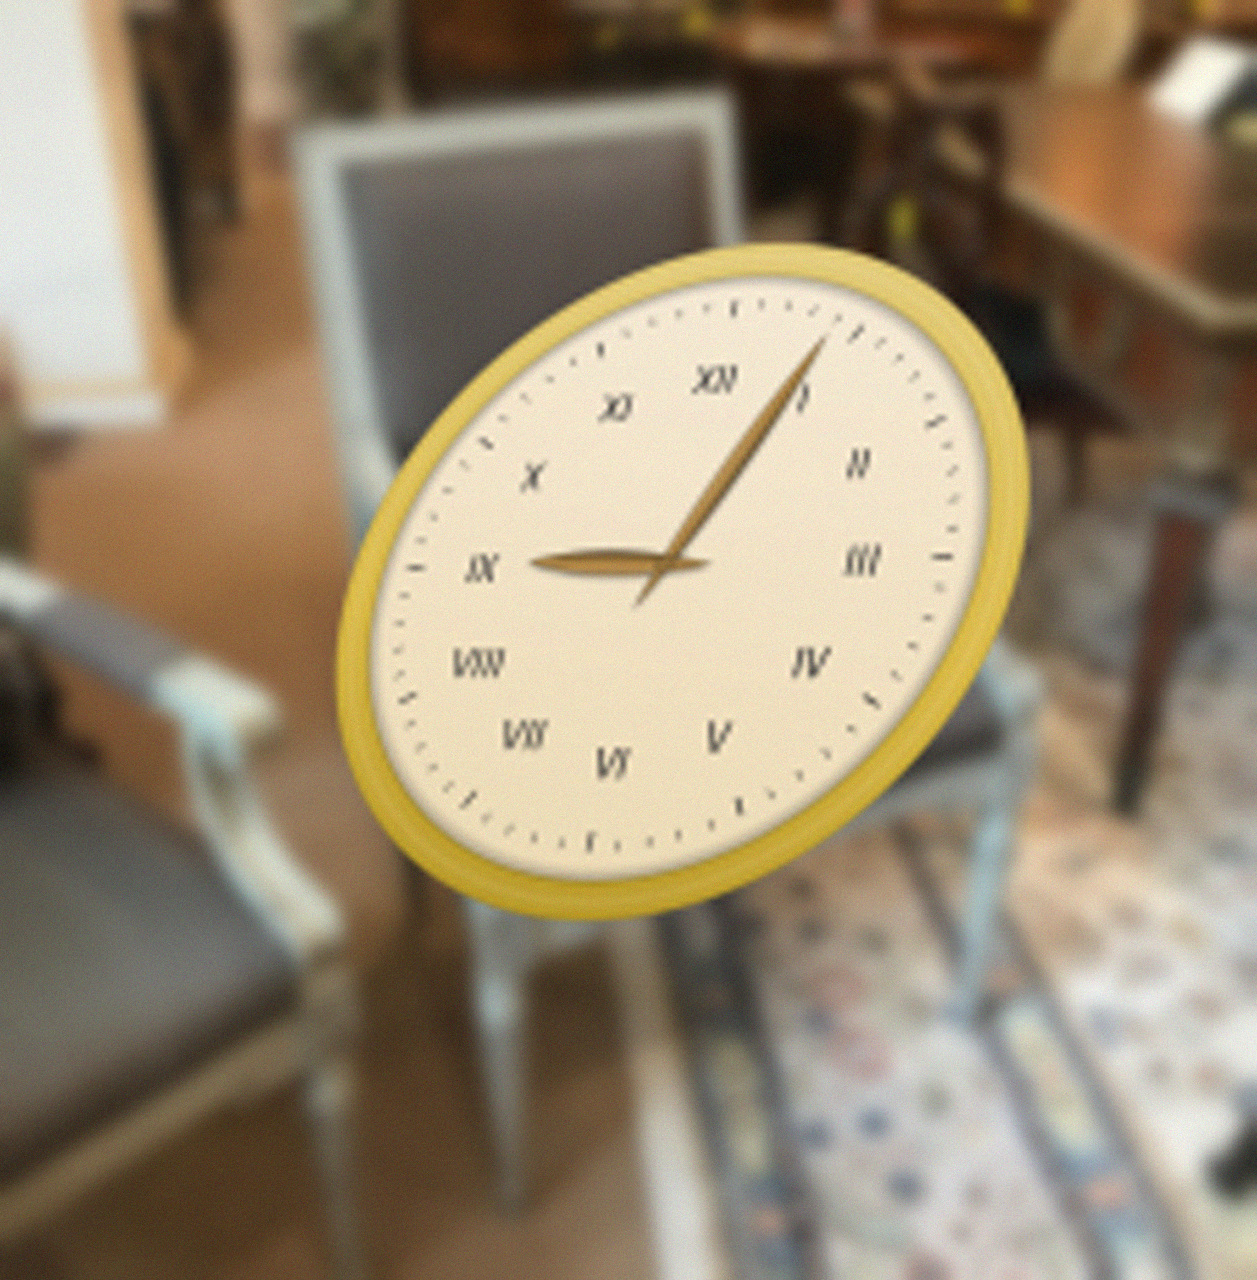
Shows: h=9 m=4
